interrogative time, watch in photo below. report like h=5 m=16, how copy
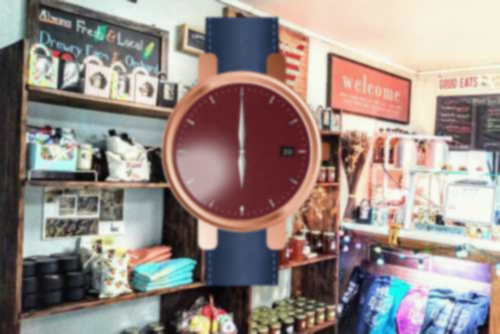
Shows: h=6 m=0
